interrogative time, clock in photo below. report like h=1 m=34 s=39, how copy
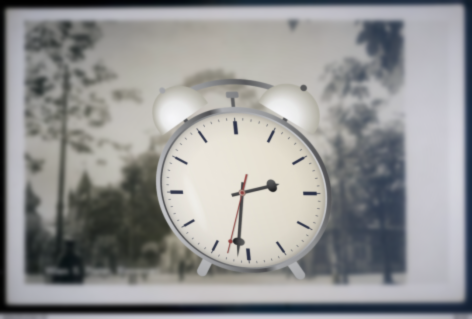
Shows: h=2 m=31 s=33
